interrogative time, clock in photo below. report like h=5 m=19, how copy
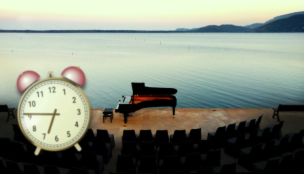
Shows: h=6 m=46
